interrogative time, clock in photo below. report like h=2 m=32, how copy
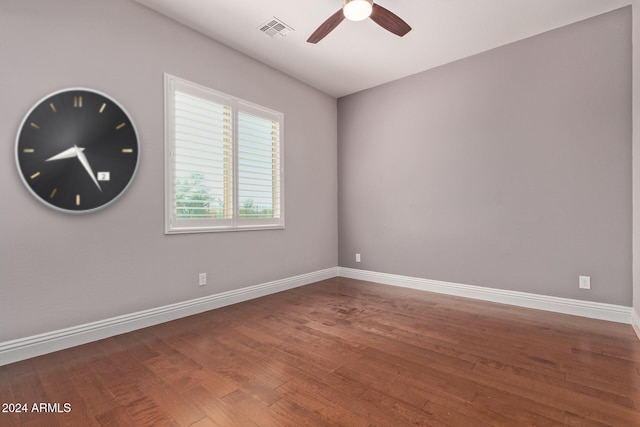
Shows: h=8 m=25
